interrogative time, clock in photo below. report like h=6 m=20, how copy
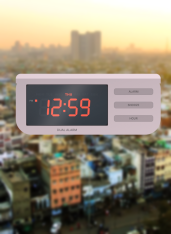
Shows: h=12 m=59
